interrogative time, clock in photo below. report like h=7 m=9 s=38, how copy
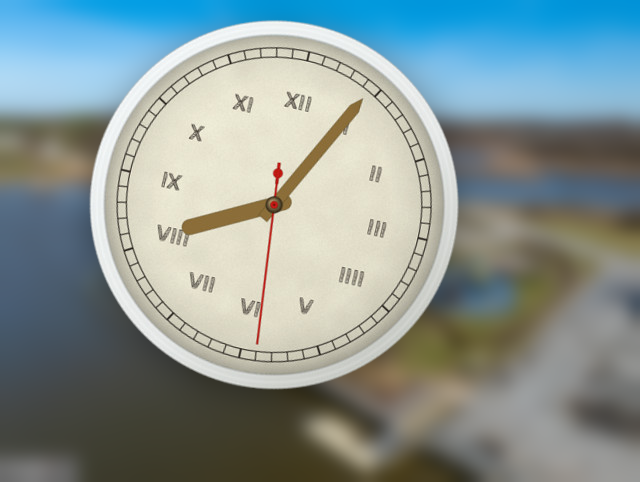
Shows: h=8 m=4 s=29
